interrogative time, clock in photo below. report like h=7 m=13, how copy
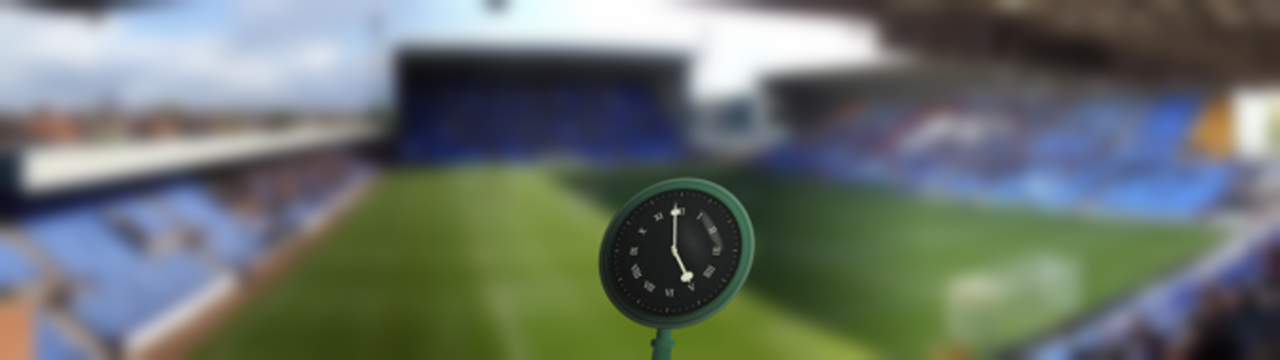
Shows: h=4 m=59
